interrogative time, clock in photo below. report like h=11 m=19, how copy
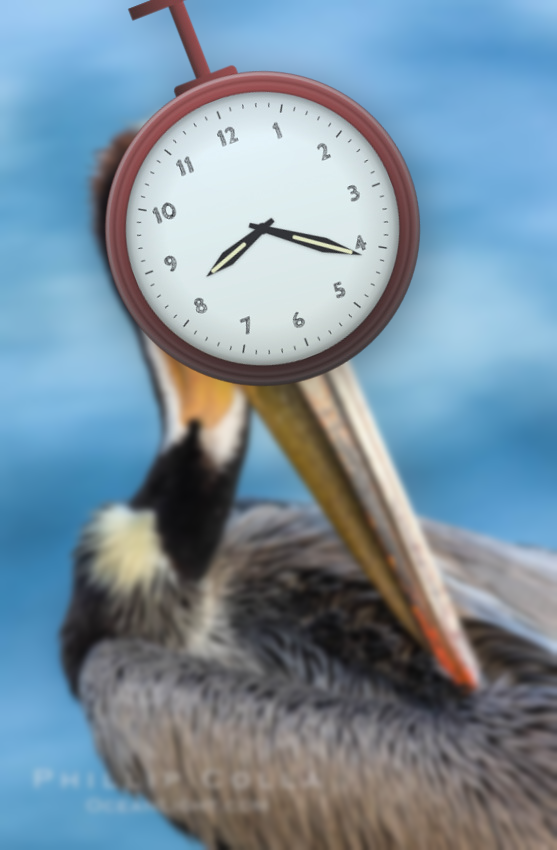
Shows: h=8 m=21
